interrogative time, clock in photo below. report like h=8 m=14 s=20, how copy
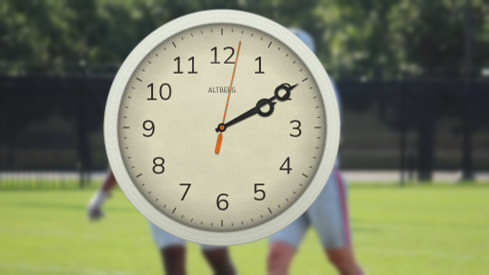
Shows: h=2 m=10 s=2
